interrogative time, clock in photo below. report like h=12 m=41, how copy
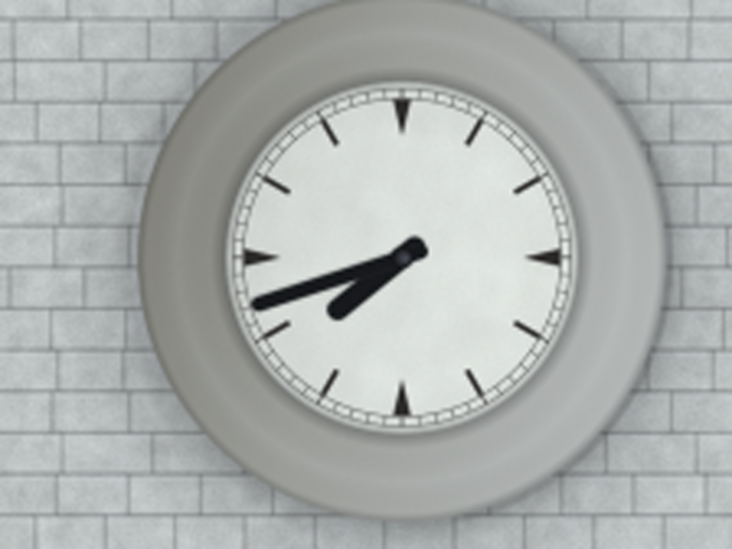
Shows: h=7 m=42
